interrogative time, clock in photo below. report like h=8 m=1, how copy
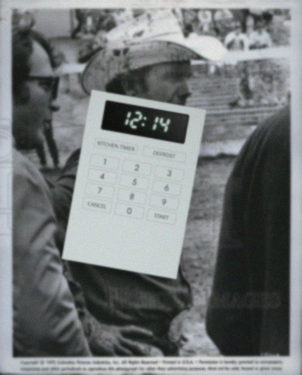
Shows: h=12 m=14
